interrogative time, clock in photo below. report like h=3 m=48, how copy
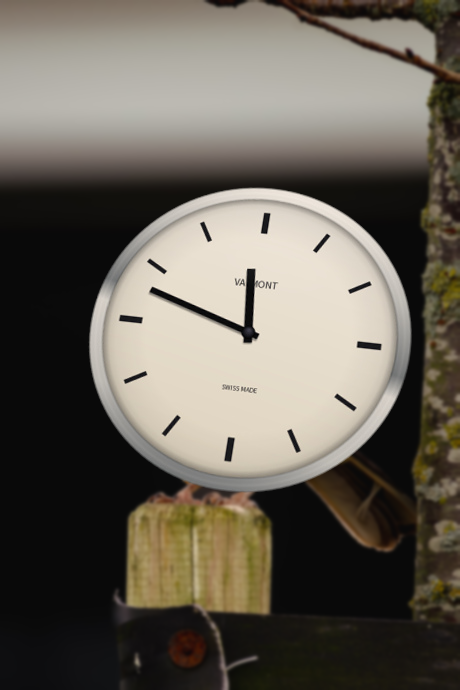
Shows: h=11 m=48
